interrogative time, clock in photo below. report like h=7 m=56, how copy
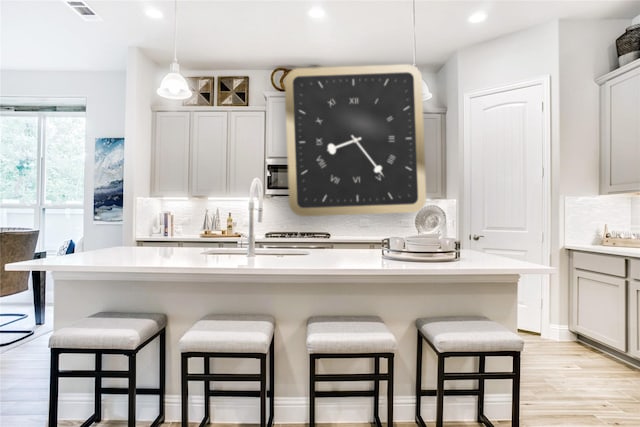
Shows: h=8 m=24
